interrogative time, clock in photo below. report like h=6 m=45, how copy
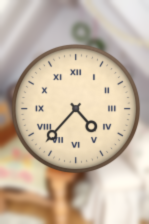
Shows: h=4 m=37
